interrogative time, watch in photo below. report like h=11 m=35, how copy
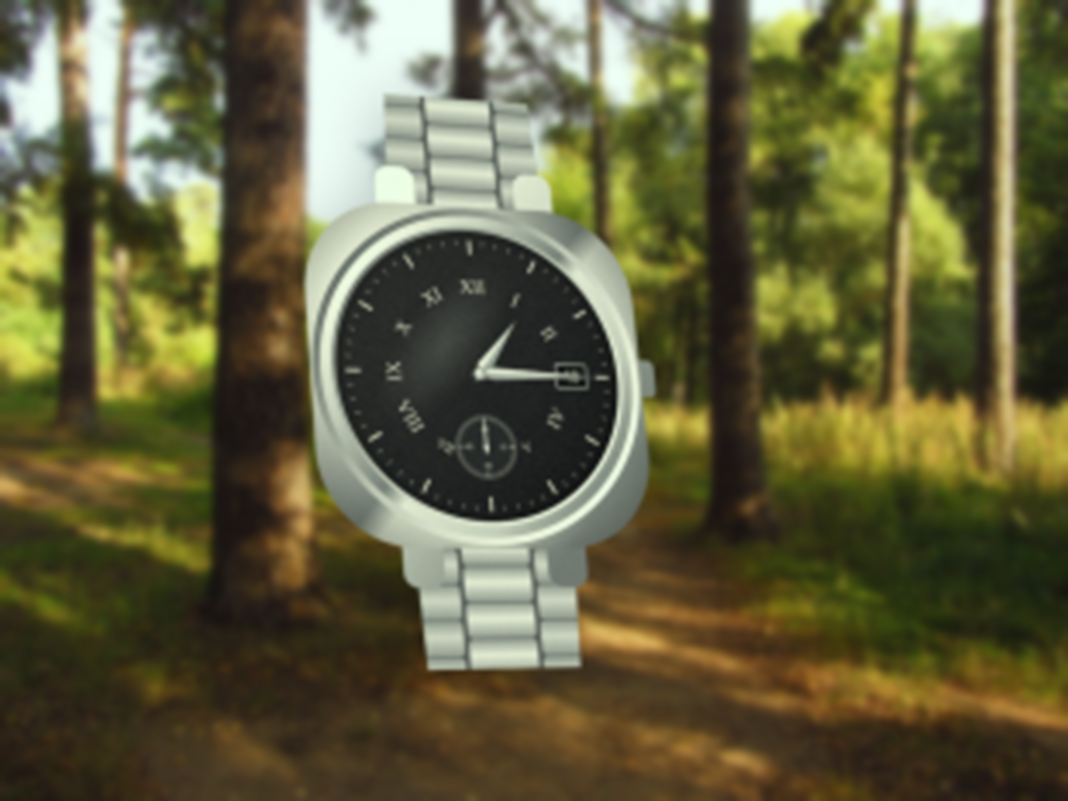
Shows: h=1 m=15
